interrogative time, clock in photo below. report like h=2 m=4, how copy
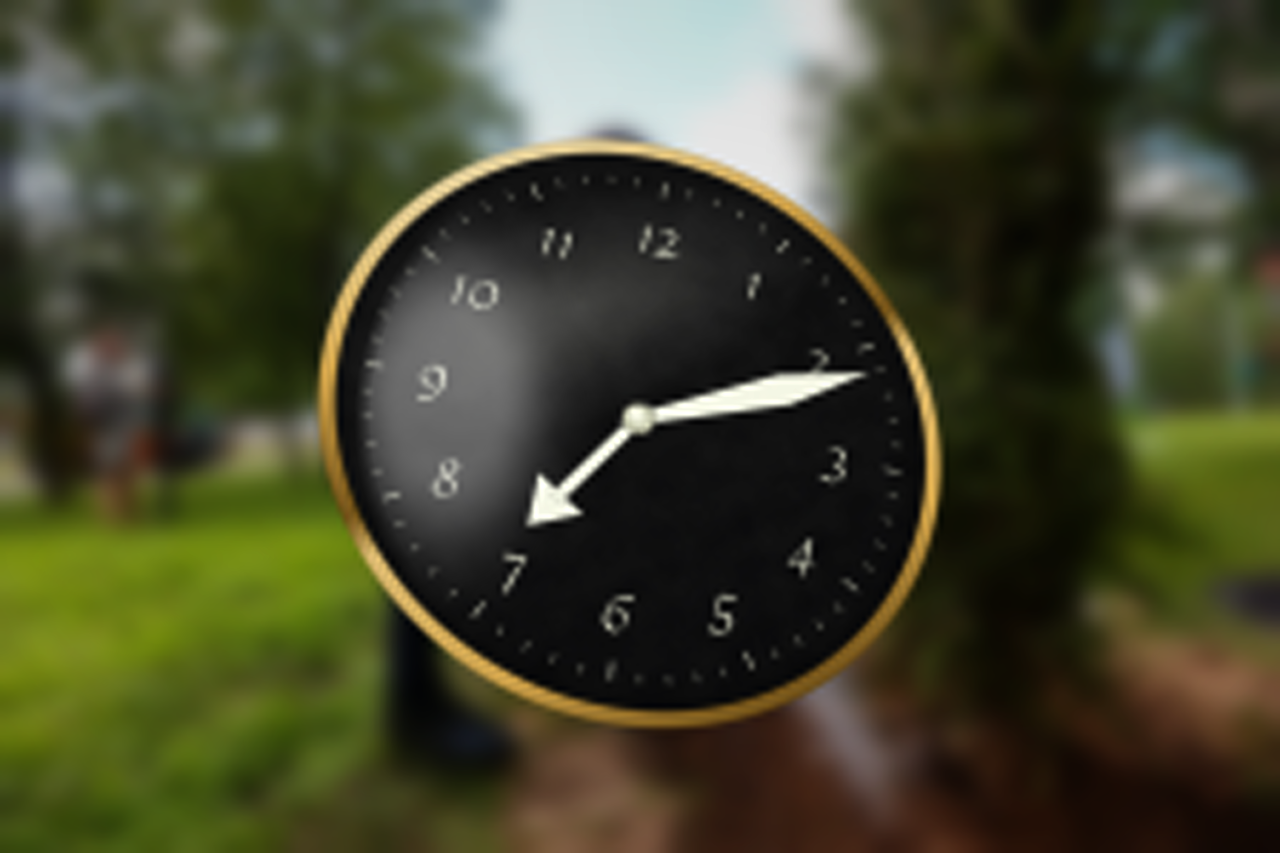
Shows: h=7 m=11
